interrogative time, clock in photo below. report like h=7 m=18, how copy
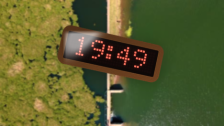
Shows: h=19 m=49
